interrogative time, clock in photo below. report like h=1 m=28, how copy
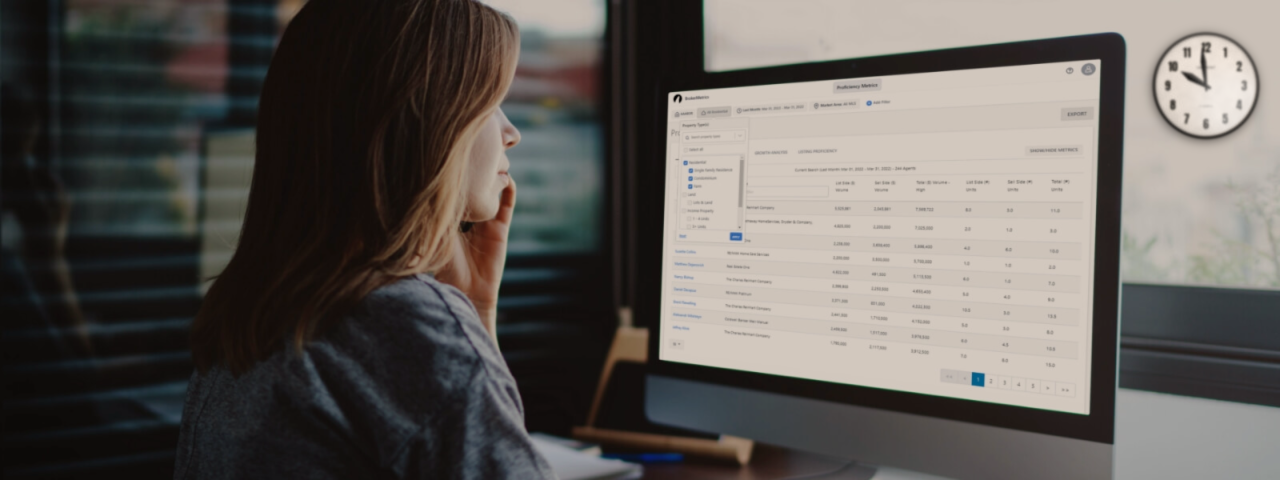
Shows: h=9 m=59
